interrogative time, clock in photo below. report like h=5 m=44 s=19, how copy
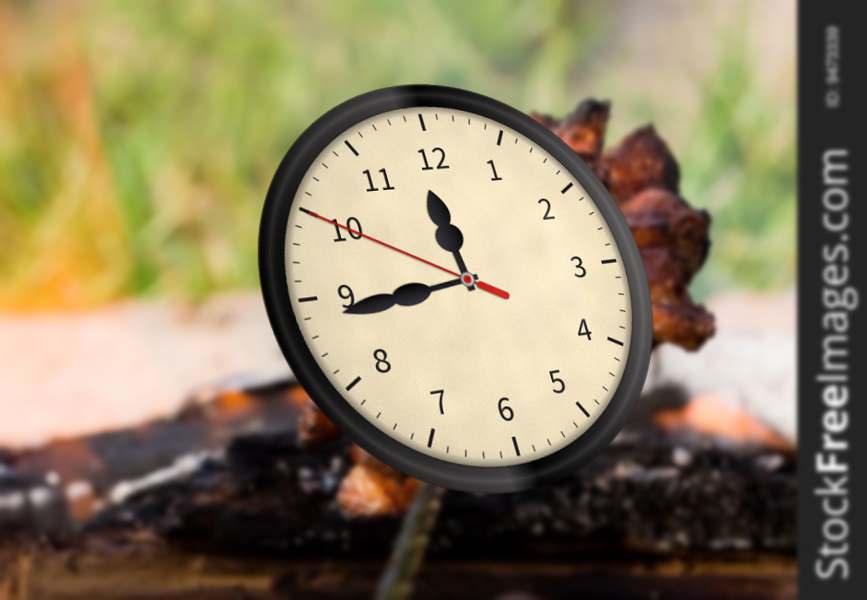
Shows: h=11 m=43 s=50
